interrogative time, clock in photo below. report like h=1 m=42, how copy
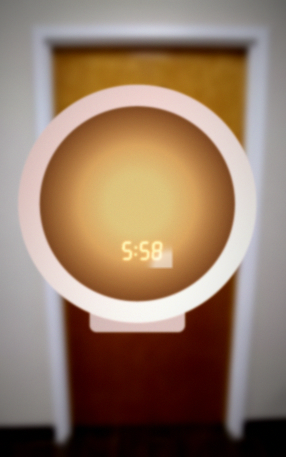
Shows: h=5 m=58
